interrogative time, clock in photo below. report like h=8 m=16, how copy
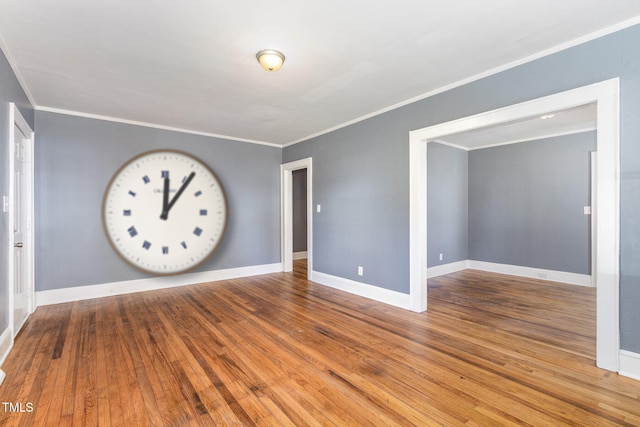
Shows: h=12 m=6
